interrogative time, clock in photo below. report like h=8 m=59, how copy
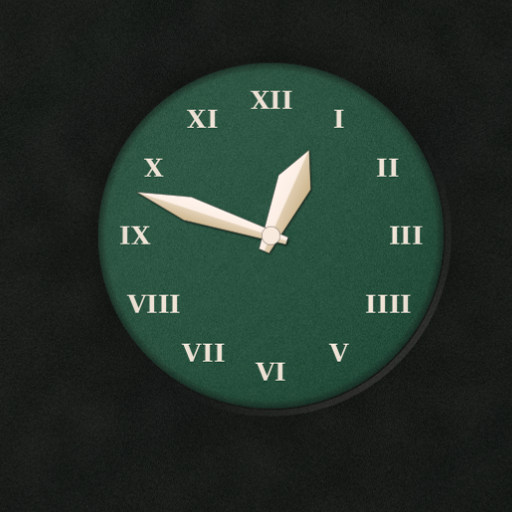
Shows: h=12 m=48
